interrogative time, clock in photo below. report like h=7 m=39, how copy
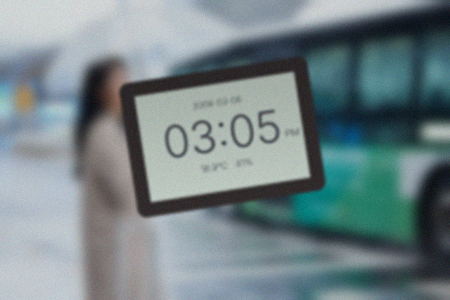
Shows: h=3 m=5
